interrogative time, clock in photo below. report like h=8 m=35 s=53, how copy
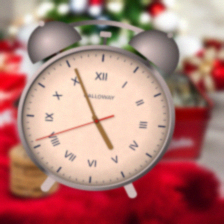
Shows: h=4 m=55 s=41
